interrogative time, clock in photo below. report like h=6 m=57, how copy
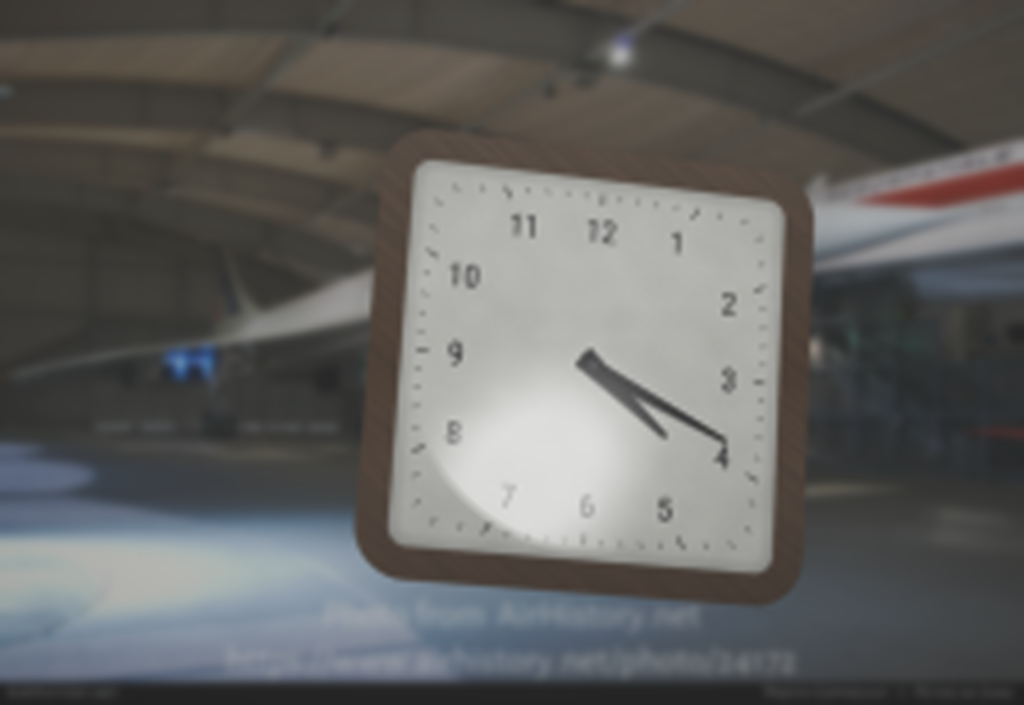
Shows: h=4 m=19
